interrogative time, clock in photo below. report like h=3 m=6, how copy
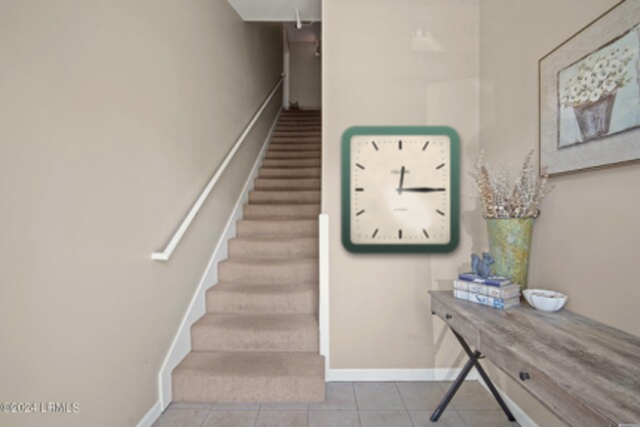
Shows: h=12 m=15
